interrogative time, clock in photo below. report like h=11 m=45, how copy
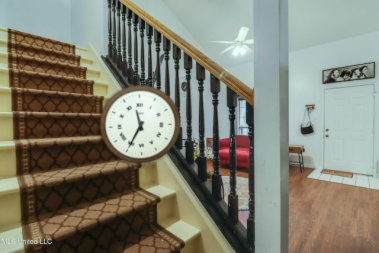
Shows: h=11 m=35
